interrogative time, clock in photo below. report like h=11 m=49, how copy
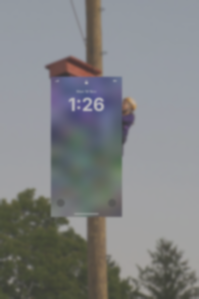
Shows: h=1 m=26
